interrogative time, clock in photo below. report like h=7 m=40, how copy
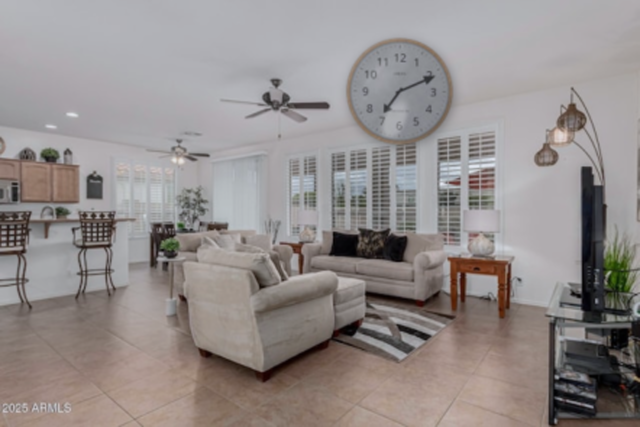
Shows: h=7 m=11
